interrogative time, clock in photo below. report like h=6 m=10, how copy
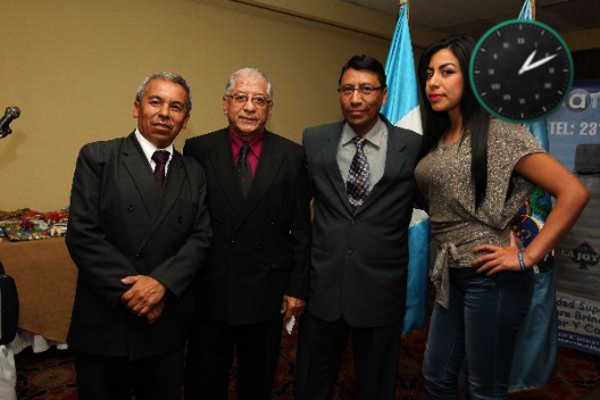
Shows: h=1 m=11
